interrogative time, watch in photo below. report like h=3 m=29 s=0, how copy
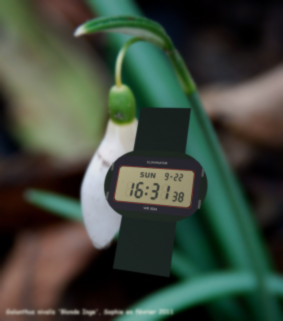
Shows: h=16 m=31 s=38
